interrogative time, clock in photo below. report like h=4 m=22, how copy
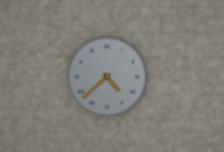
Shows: h=4 m=38
